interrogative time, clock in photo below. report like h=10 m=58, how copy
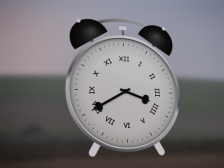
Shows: h=3 m=40
